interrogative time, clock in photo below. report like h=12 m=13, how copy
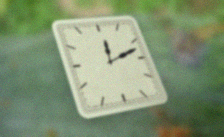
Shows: h=12 m=12
